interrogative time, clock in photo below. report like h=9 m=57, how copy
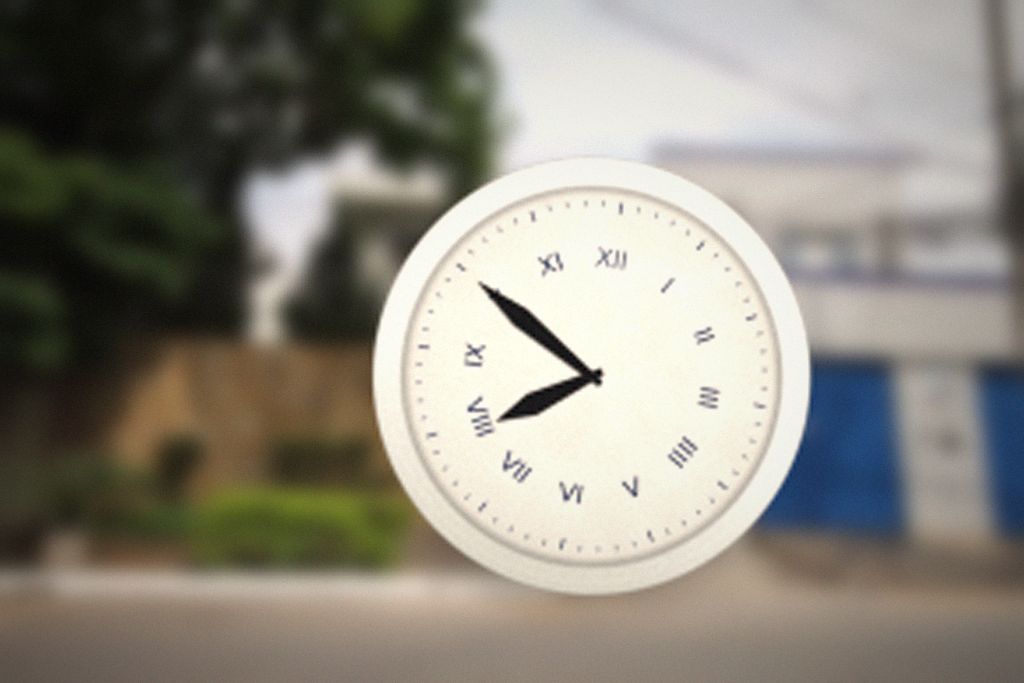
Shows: h=7 m=50
